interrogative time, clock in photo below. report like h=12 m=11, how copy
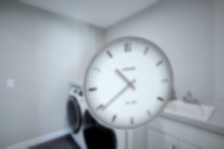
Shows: h=10 m=39
